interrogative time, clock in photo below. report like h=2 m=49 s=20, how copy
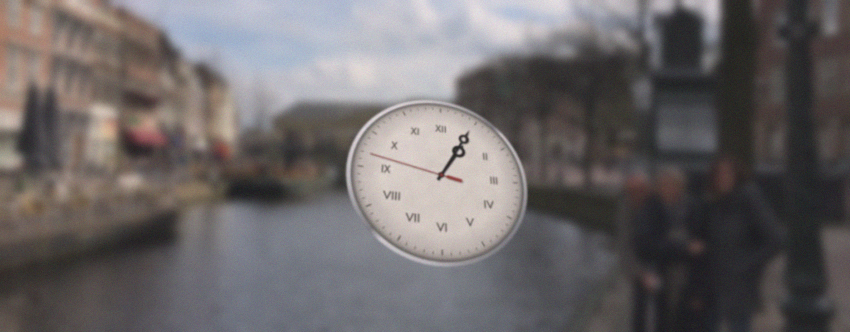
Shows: h=1 m=4 s=47
